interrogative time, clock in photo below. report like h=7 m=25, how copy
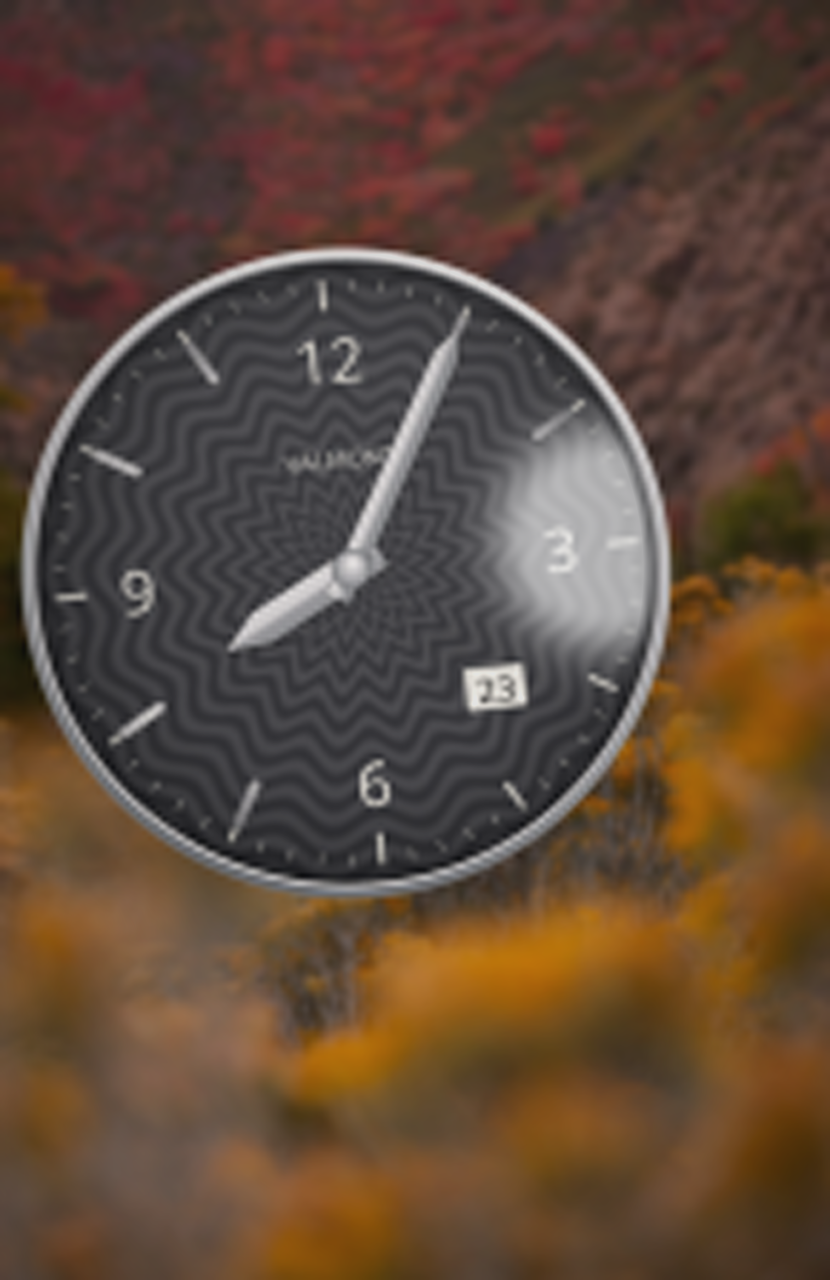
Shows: h=8 m=5
